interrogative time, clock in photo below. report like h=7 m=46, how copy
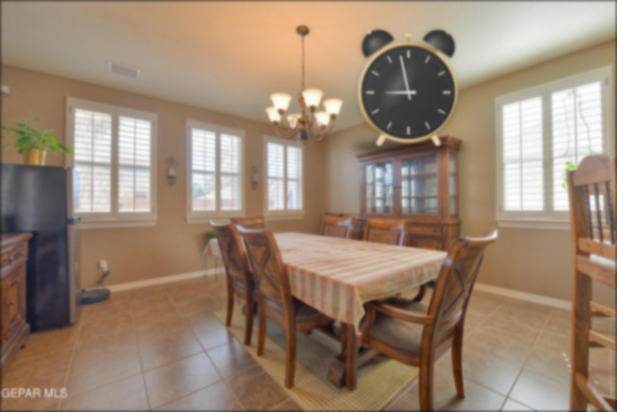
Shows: h=8 m=58
